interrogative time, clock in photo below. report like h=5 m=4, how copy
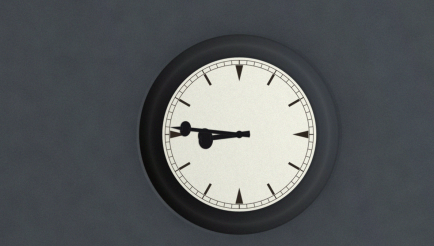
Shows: h=8 m=46
